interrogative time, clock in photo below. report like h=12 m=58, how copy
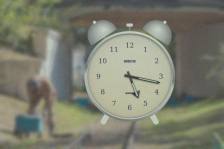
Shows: h=5 m=17
